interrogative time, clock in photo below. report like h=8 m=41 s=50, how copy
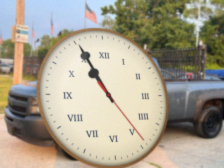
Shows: h=10 m=55 s=24
